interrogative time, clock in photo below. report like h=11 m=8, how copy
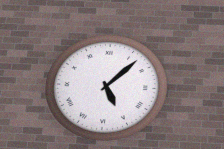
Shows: h=5 m=7
